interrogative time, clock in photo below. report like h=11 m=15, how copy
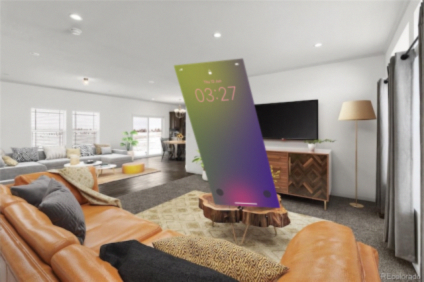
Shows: h=3 m=27
